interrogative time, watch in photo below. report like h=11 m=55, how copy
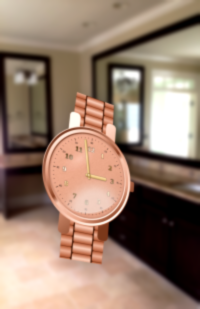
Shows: h=2 m=58
